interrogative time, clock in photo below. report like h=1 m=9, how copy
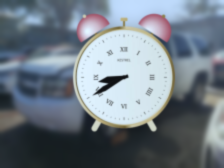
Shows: h=8 m=40
